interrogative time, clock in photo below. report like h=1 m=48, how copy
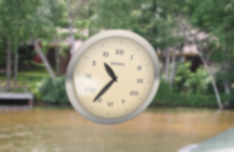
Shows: h=10 m=36
